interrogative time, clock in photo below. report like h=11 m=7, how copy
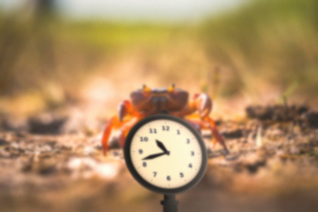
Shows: h=10 m=42
